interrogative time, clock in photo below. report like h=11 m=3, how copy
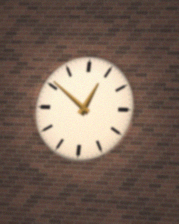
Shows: h=12 m=51
